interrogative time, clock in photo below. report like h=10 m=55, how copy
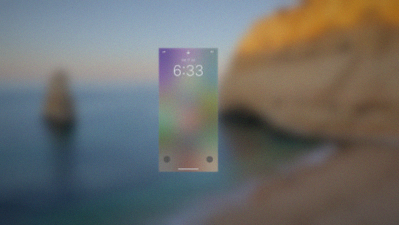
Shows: h=6 m=33
